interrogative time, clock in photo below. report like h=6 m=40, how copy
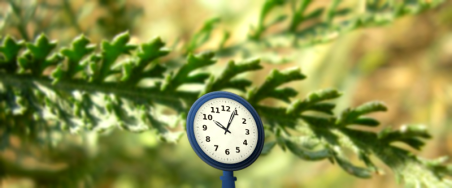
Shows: h=10 m=4
